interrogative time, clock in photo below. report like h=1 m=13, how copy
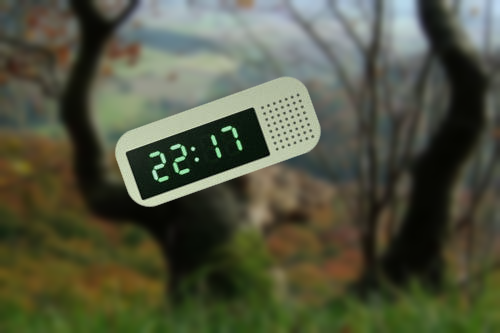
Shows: h=22 m=17
